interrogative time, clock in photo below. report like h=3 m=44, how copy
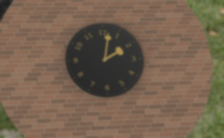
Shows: h=2 m=2
